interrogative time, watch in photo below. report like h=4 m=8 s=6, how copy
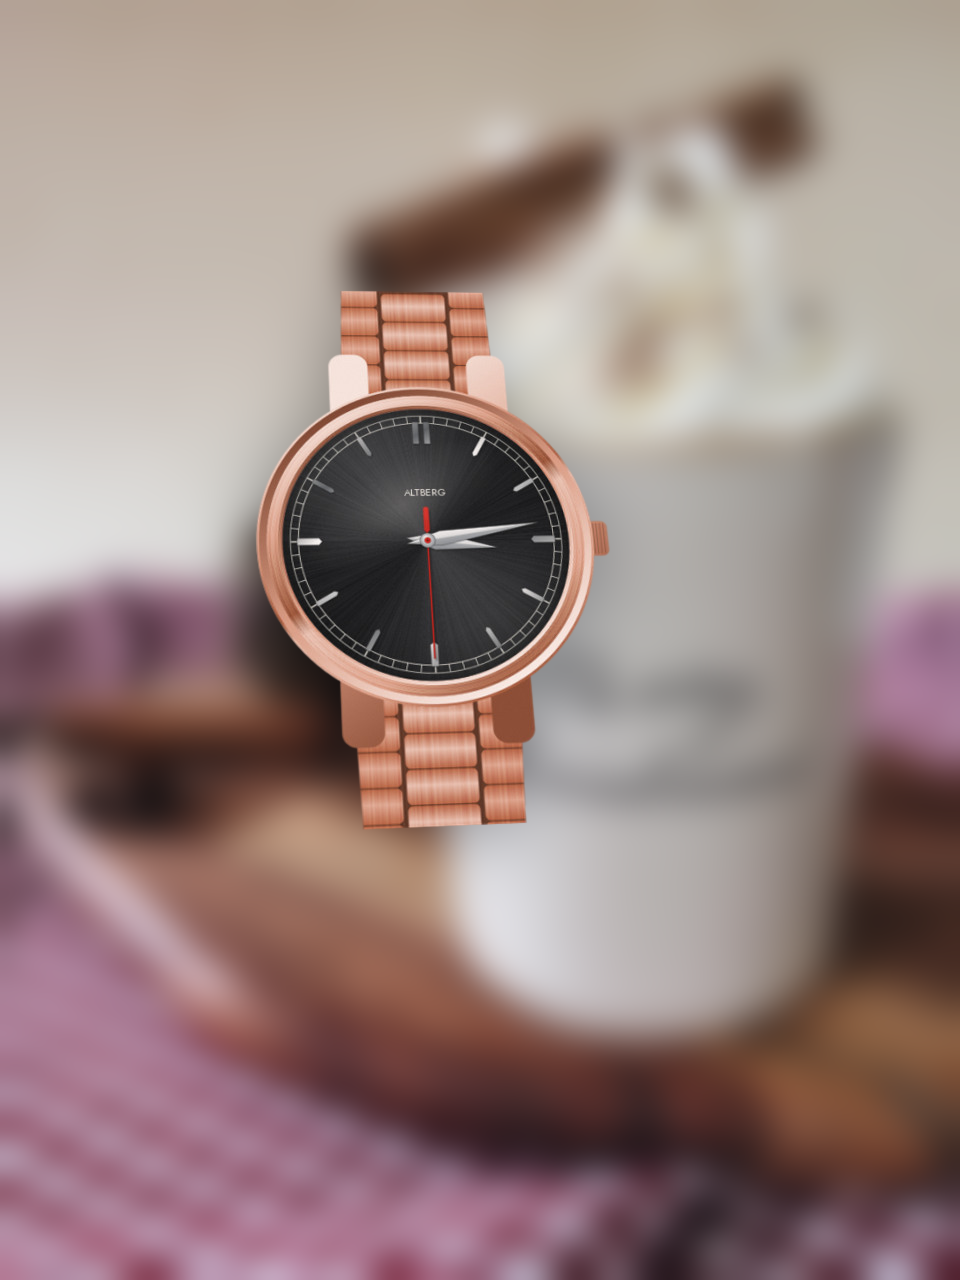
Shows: h=3 m=13 s=30
